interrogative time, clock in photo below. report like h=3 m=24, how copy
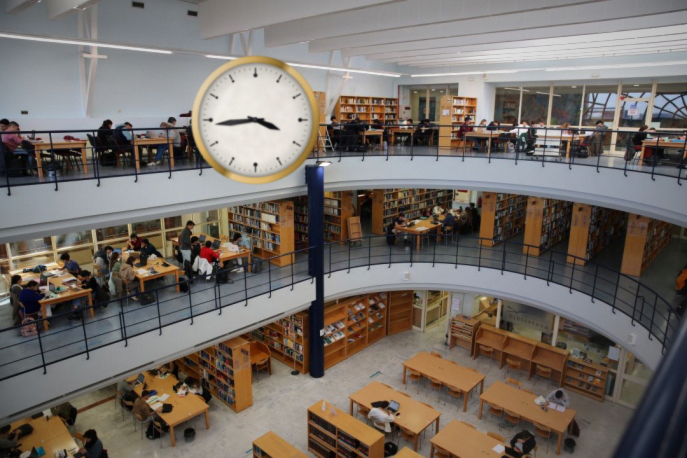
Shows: h=3 m=44
